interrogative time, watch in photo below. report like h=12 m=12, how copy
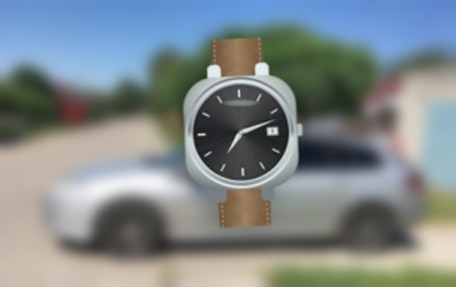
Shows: h=7 m=12
